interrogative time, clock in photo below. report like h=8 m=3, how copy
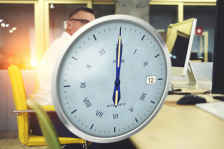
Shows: h=6 m=0
